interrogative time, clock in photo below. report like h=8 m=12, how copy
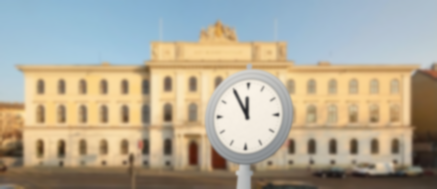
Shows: h=11 m=55
